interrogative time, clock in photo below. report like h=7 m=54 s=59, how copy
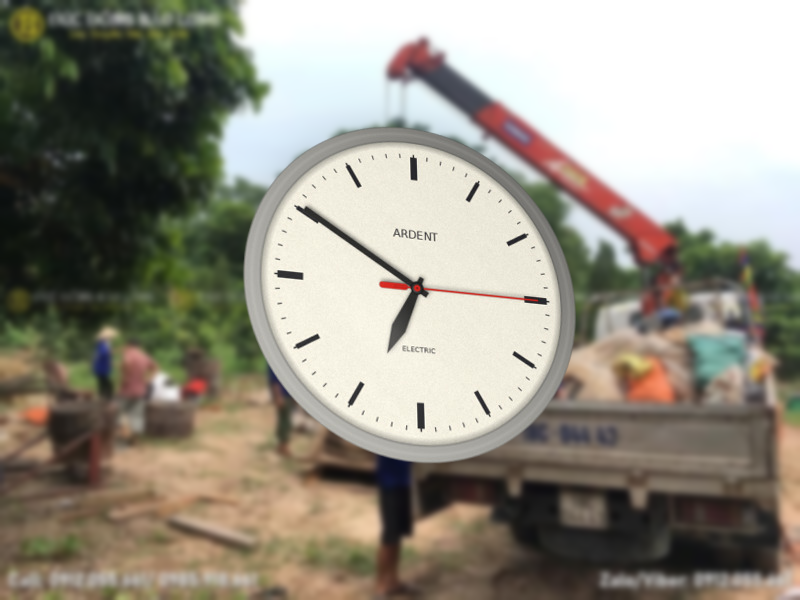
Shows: h=6 m=50 s=15
